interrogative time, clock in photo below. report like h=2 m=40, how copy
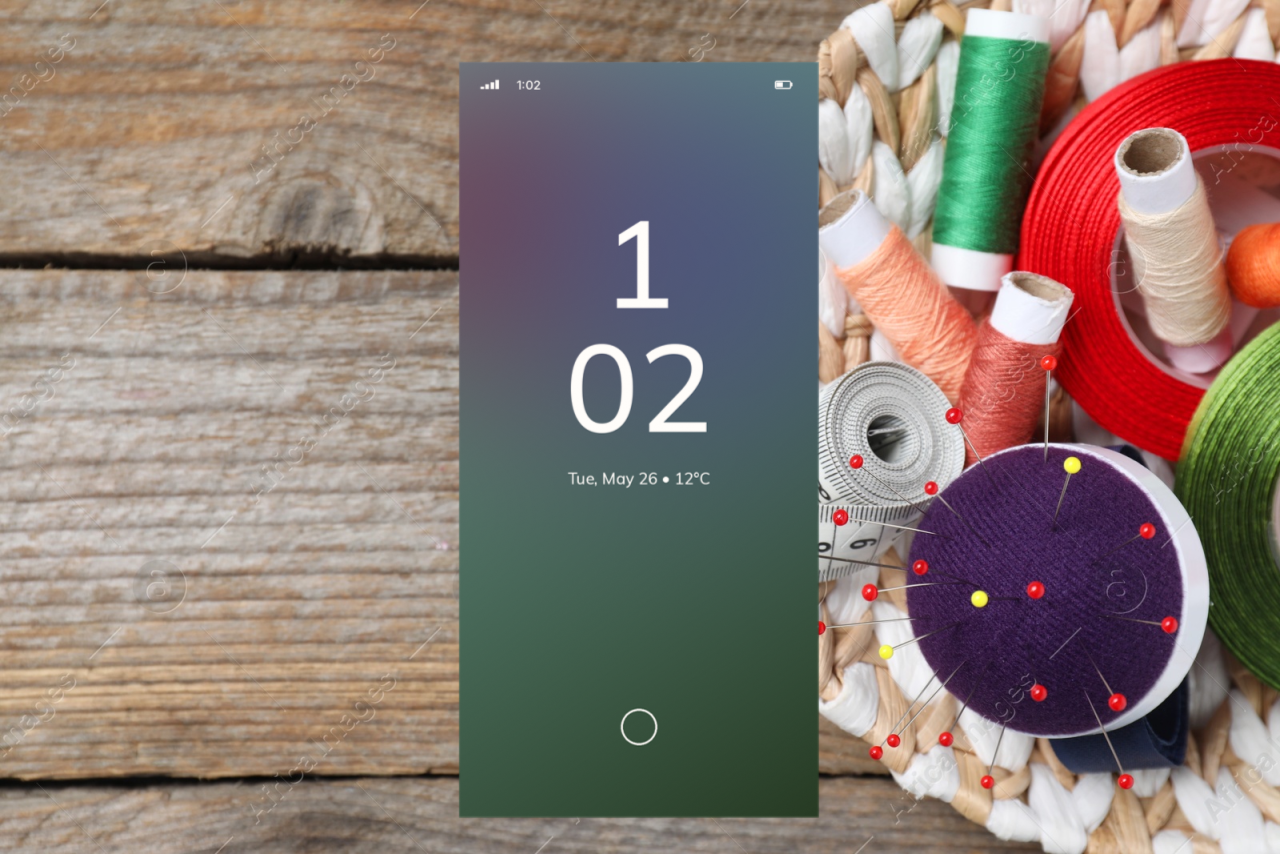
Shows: h=1 m=2
